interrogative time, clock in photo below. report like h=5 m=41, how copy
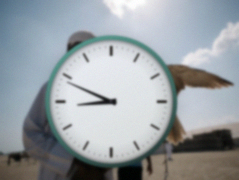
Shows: h=8 m=49
